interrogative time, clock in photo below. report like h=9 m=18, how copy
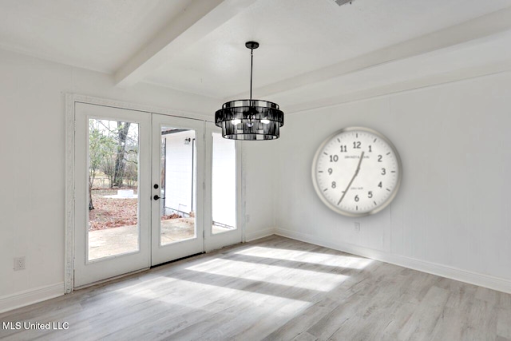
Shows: h=12 m=35
